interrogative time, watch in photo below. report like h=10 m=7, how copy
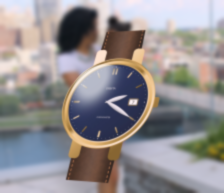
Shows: h=2 m=20
